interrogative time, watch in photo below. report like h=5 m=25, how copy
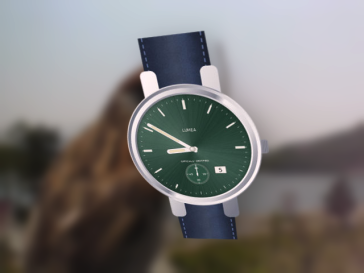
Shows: h=8 m=51
